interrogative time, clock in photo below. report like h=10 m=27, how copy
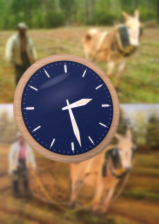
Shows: h=2 m=28
